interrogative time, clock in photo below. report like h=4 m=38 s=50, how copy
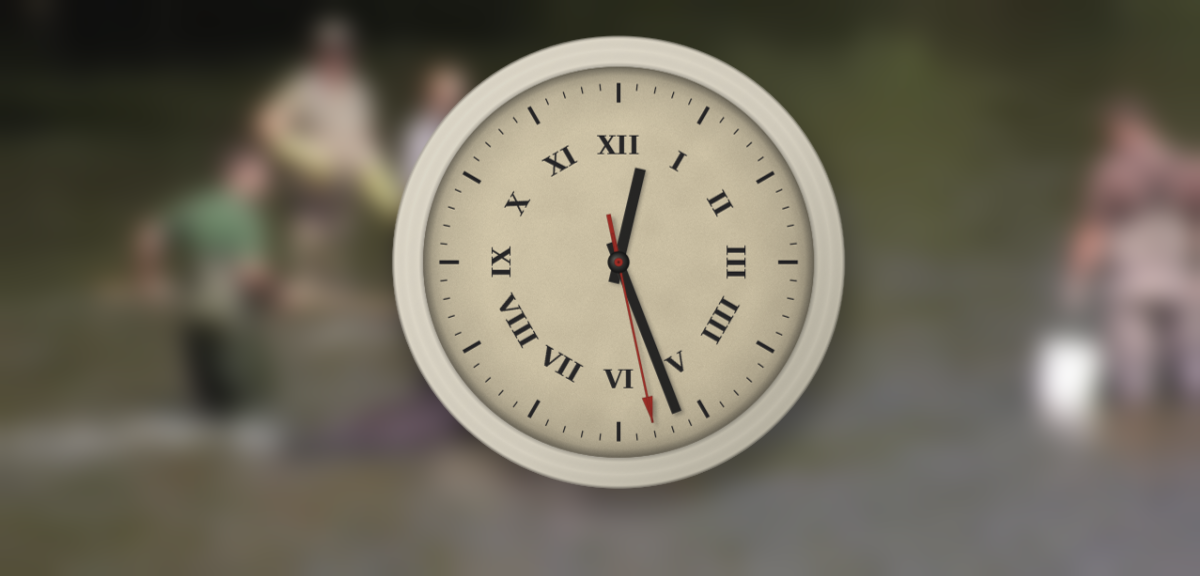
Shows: h=12 m=26 s=28
